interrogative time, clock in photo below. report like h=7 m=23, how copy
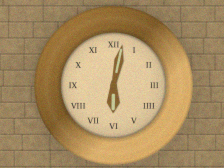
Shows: h=6 m=2
